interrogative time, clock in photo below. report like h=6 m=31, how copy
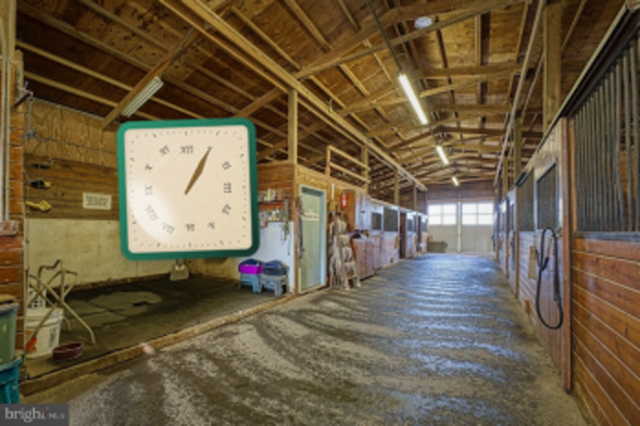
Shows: h=1 m=5
